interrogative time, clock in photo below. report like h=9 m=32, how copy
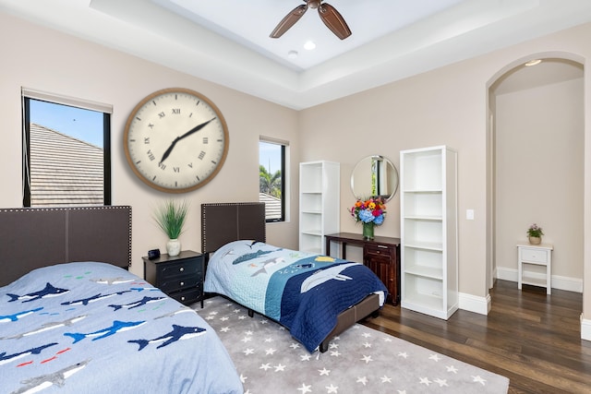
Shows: h=7 m=10
